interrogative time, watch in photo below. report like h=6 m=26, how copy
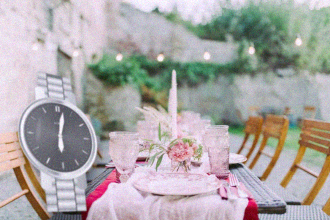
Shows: h=6 m=2
